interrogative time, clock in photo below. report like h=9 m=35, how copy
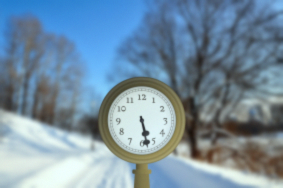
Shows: h=5 m=28
